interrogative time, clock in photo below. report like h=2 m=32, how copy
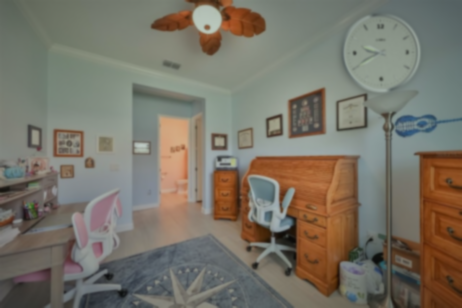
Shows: h=9 m=40
